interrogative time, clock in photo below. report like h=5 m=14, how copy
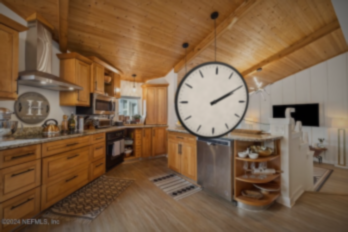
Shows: h=2 m=10
